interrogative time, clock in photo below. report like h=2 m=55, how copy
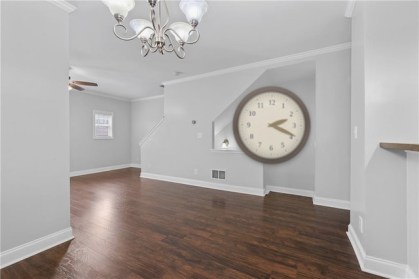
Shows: h=2 m=19
